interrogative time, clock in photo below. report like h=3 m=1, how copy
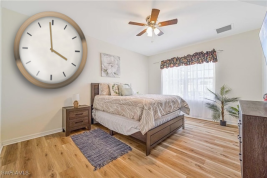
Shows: h=3 m=59
